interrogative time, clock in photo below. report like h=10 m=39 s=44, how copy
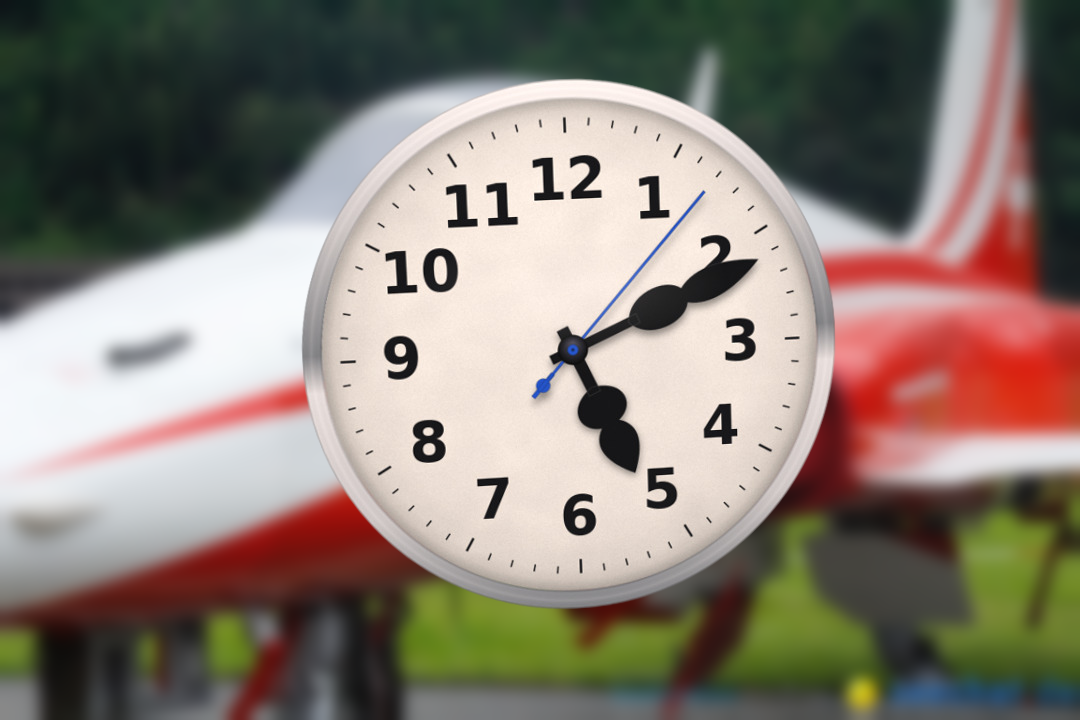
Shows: h=5 m=11 s=7
